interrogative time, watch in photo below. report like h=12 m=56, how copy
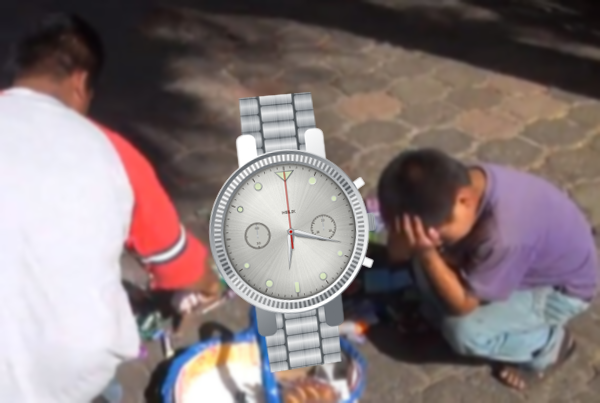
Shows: h=6 m=18
